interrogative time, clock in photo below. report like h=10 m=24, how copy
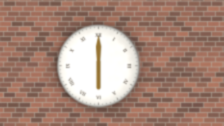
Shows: h=6 m=0
